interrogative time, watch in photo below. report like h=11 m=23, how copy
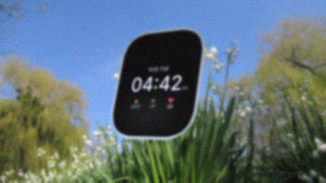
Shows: h=4 m=42
